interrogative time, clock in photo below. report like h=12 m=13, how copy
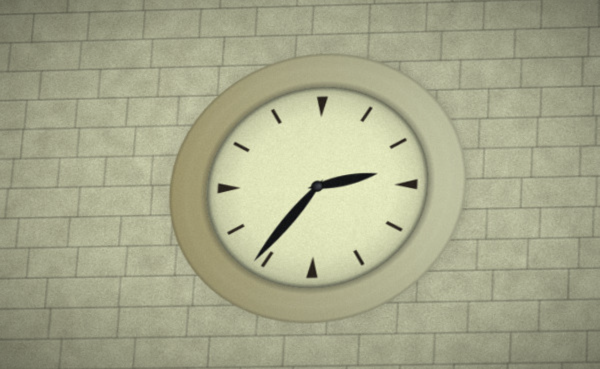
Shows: h=2 m=36
